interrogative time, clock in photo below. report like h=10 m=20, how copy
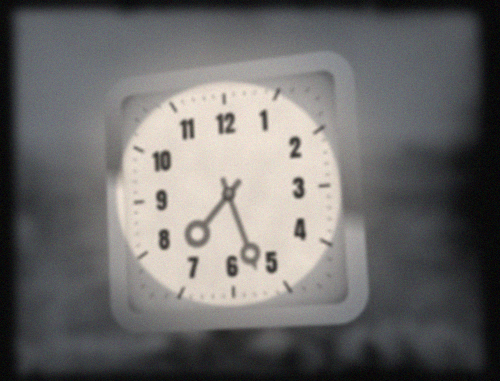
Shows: h=7 m=27
